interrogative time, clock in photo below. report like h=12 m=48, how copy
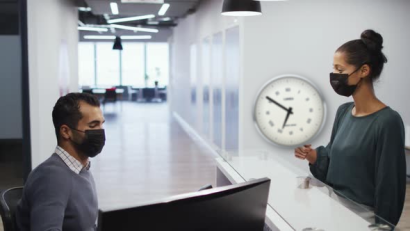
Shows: h=6 m=51
